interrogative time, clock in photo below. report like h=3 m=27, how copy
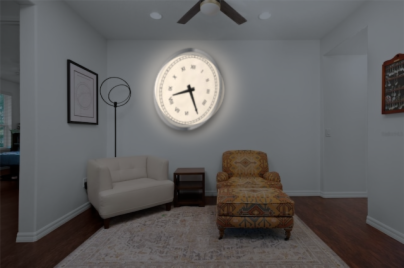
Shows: h=8 m=25
